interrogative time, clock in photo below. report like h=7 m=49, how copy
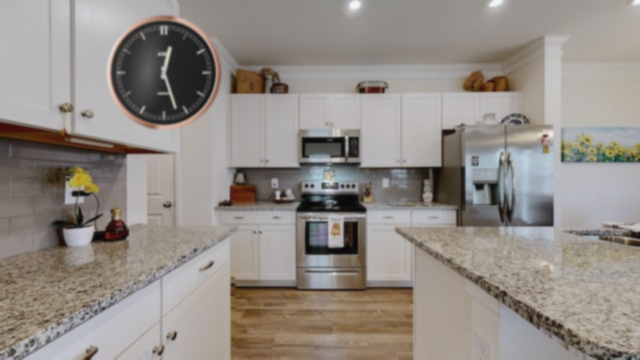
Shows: h=12 m=27
